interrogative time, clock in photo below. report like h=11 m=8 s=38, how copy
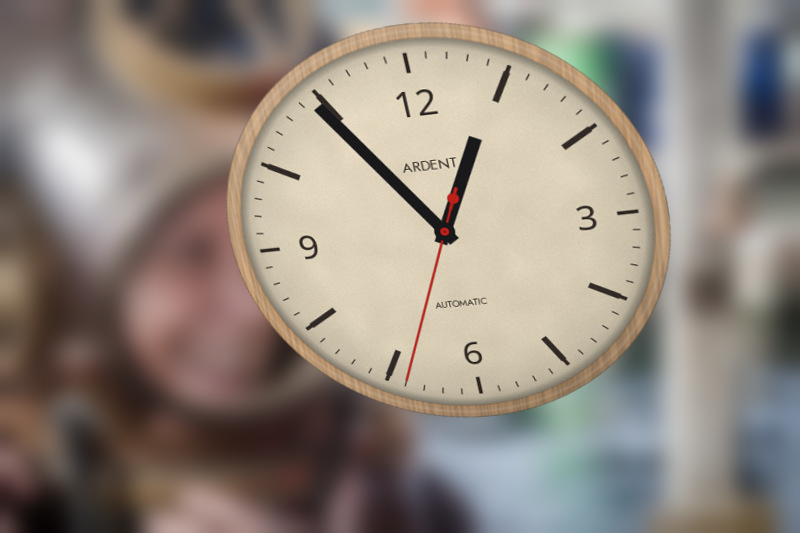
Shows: h=12 m=54 s=34
